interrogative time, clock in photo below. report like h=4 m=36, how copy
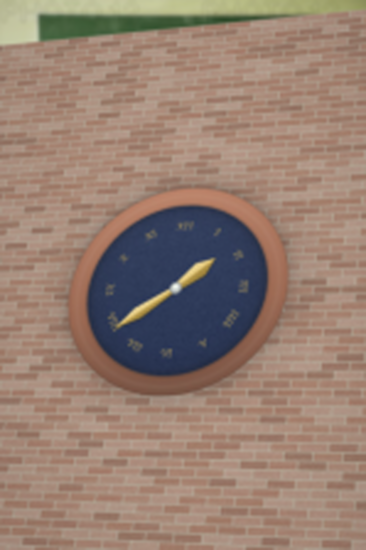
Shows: h=1 m=39
